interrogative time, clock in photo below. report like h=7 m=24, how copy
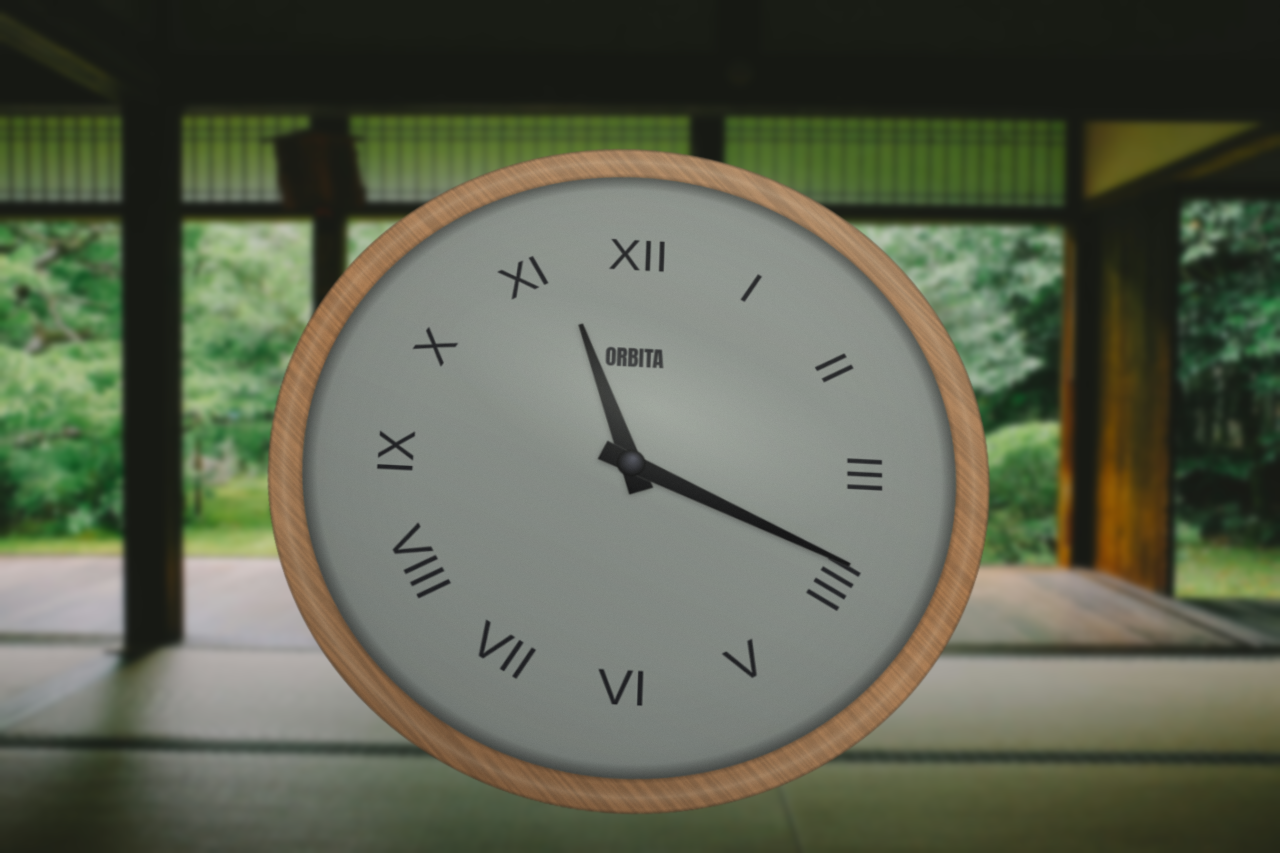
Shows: h=11 m=19
